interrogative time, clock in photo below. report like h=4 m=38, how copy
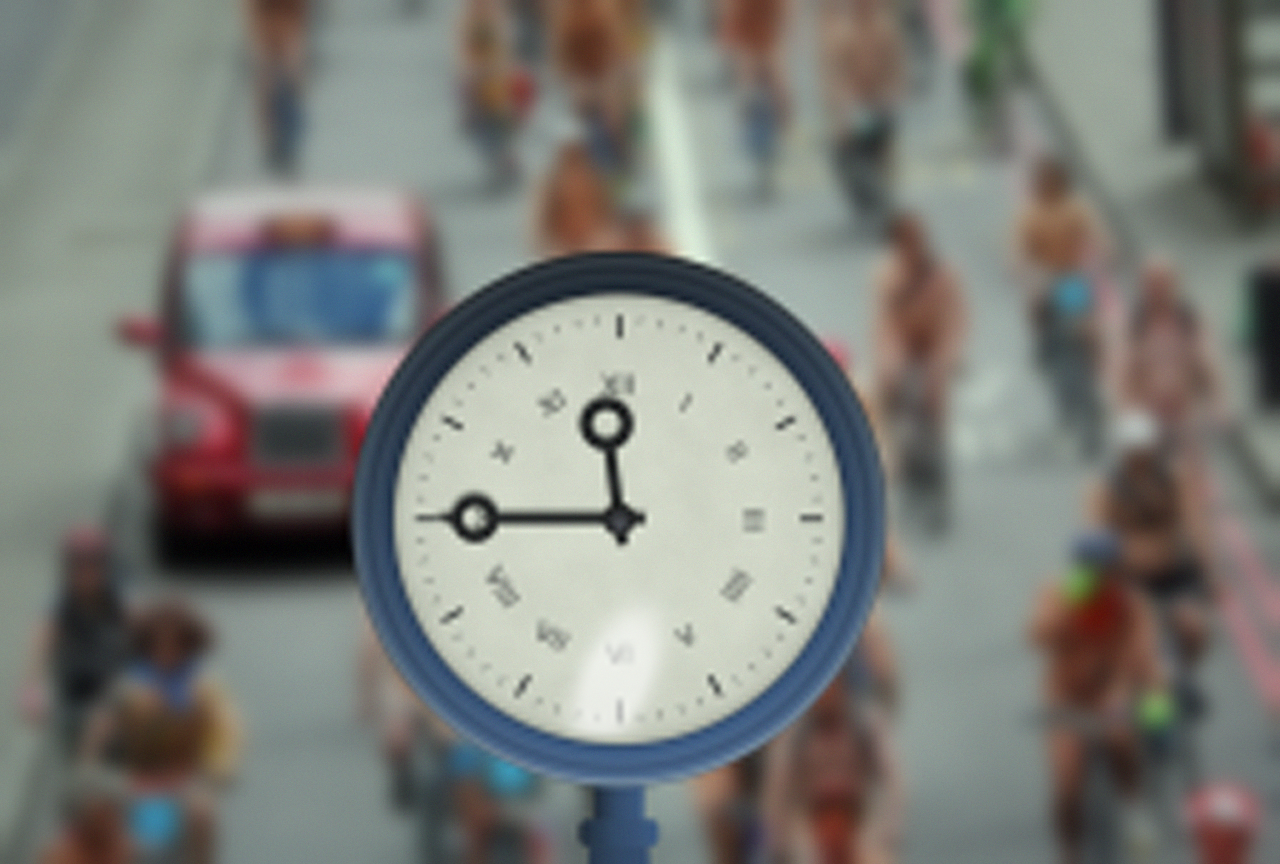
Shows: h=11 m=45
